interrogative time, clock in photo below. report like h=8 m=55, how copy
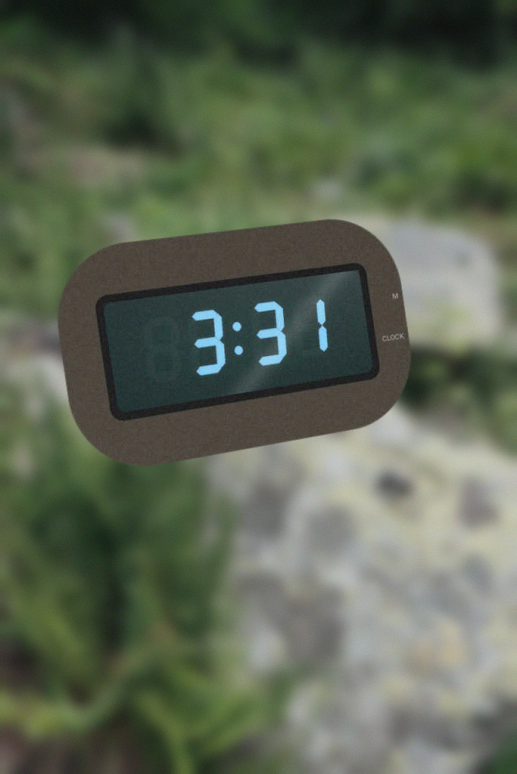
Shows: h=3 m=31
